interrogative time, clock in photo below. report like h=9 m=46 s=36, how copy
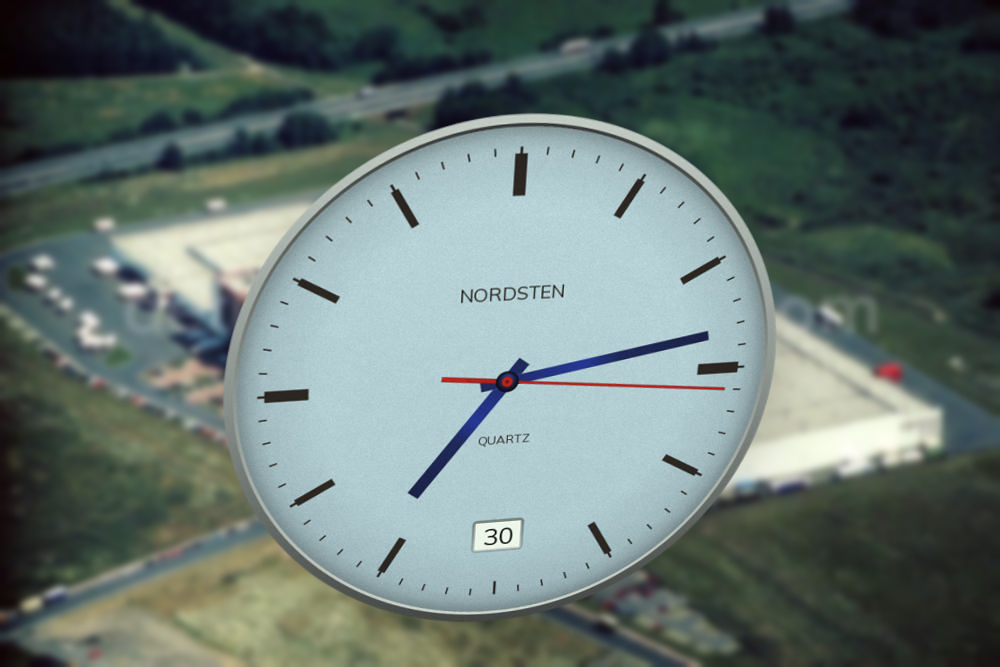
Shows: h=7 m=13 s=16
